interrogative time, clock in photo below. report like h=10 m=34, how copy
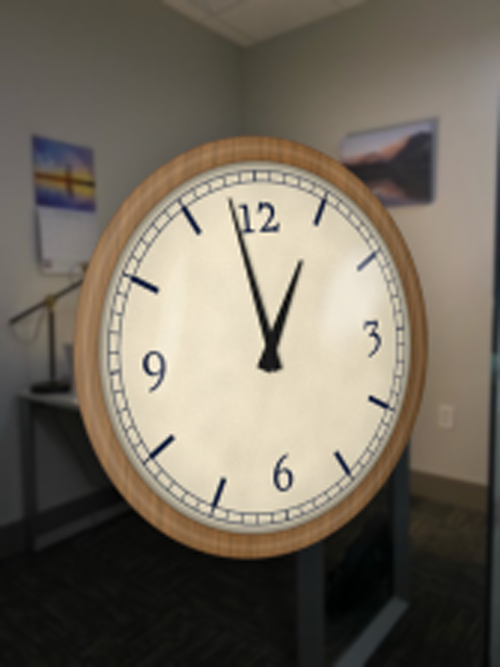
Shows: h=12 m=58
